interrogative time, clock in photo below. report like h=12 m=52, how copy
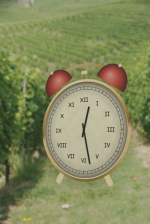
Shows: h=12 m=28
